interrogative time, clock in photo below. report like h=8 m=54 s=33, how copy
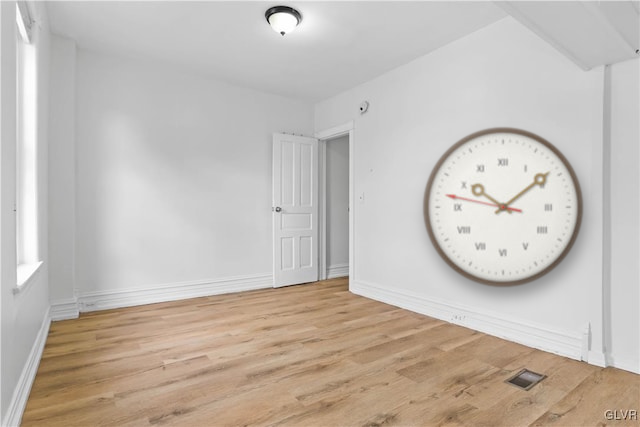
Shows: h=10 m=8 s=47
